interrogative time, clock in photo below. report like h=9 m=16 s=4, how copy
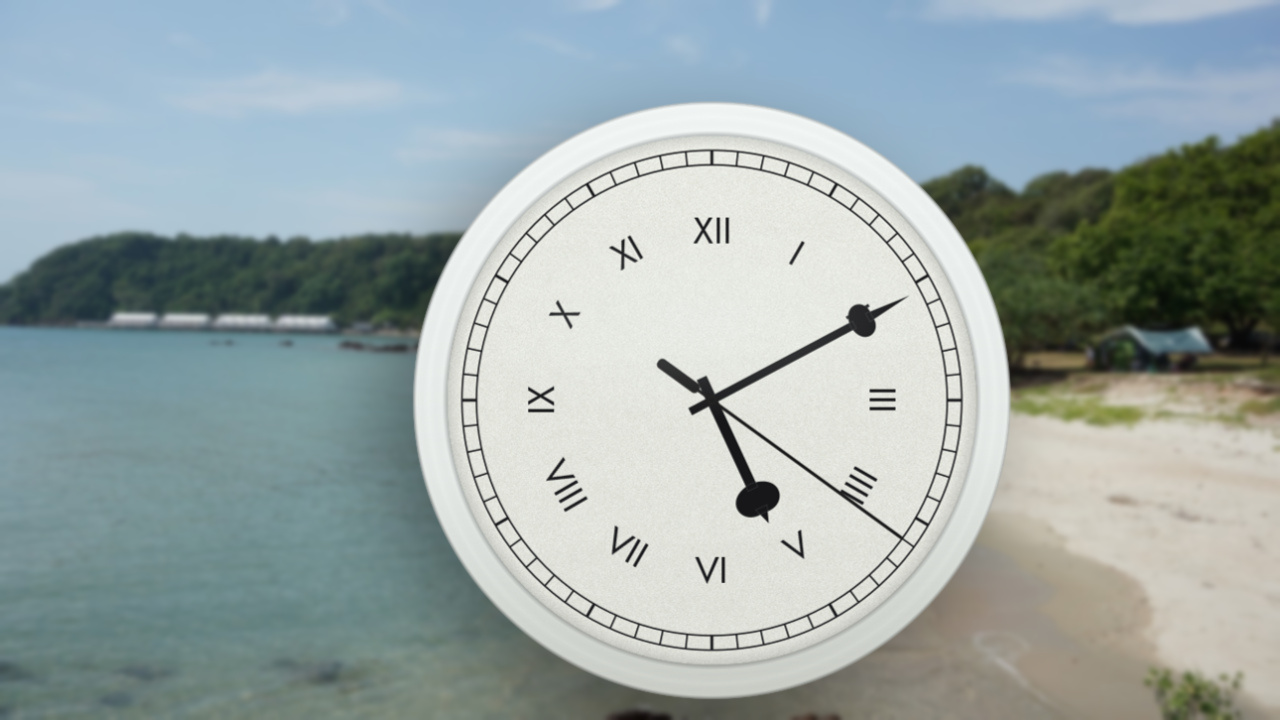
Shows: h=5 m=10 s=21
